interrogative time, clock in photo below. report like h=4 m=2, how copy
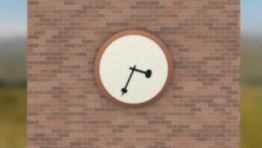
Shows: h=3 m=34
